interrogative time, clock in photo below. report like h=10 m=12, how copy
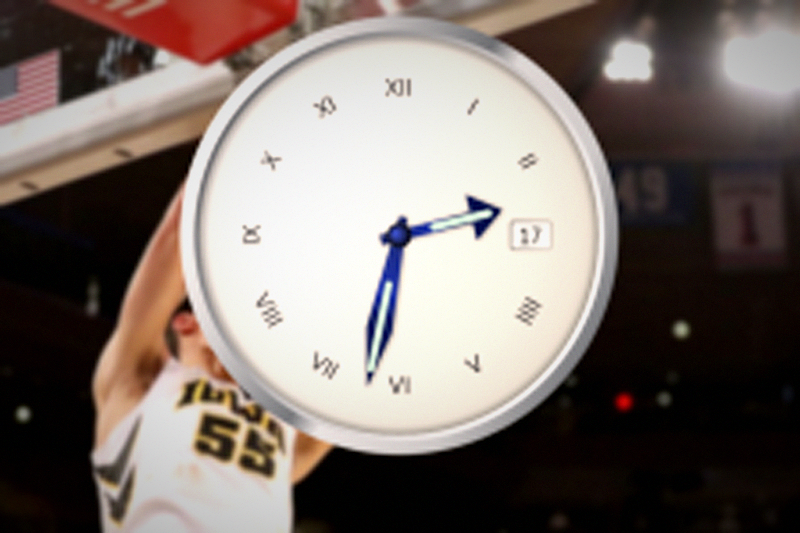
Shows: h=2 m=32
